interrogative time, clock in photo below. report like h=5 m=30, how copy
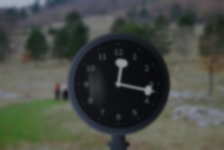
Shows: h=12 m=17
